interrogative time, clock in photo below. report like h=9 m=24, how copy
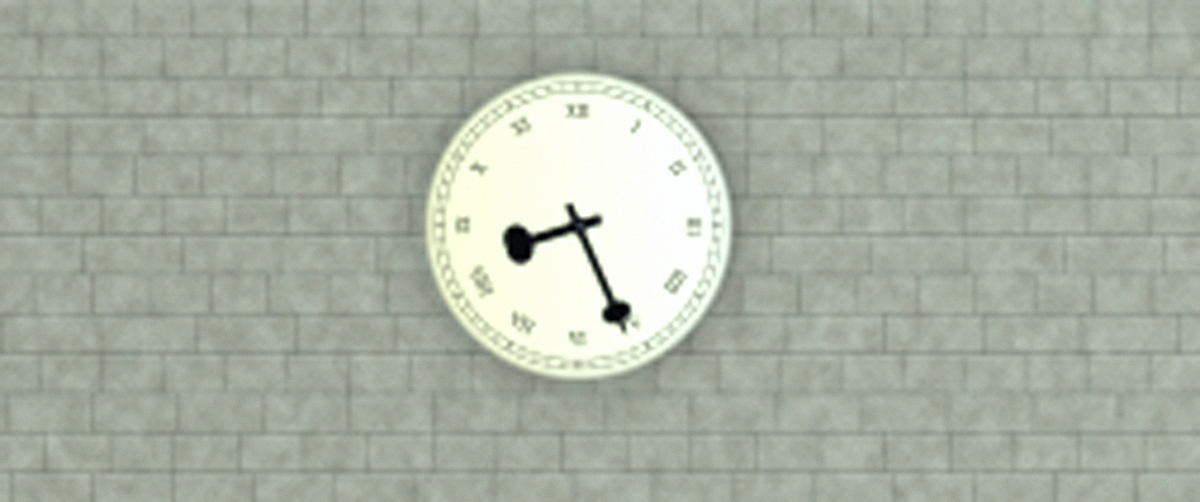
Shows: h=8 m=26
